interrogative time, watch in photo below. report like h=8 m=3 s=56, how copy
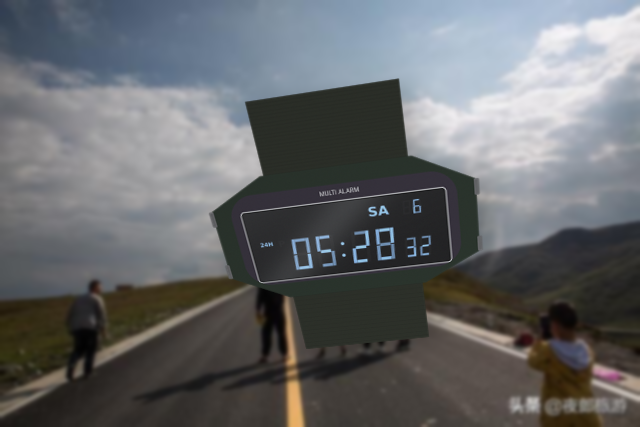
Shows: h=5 m=28 s=32
